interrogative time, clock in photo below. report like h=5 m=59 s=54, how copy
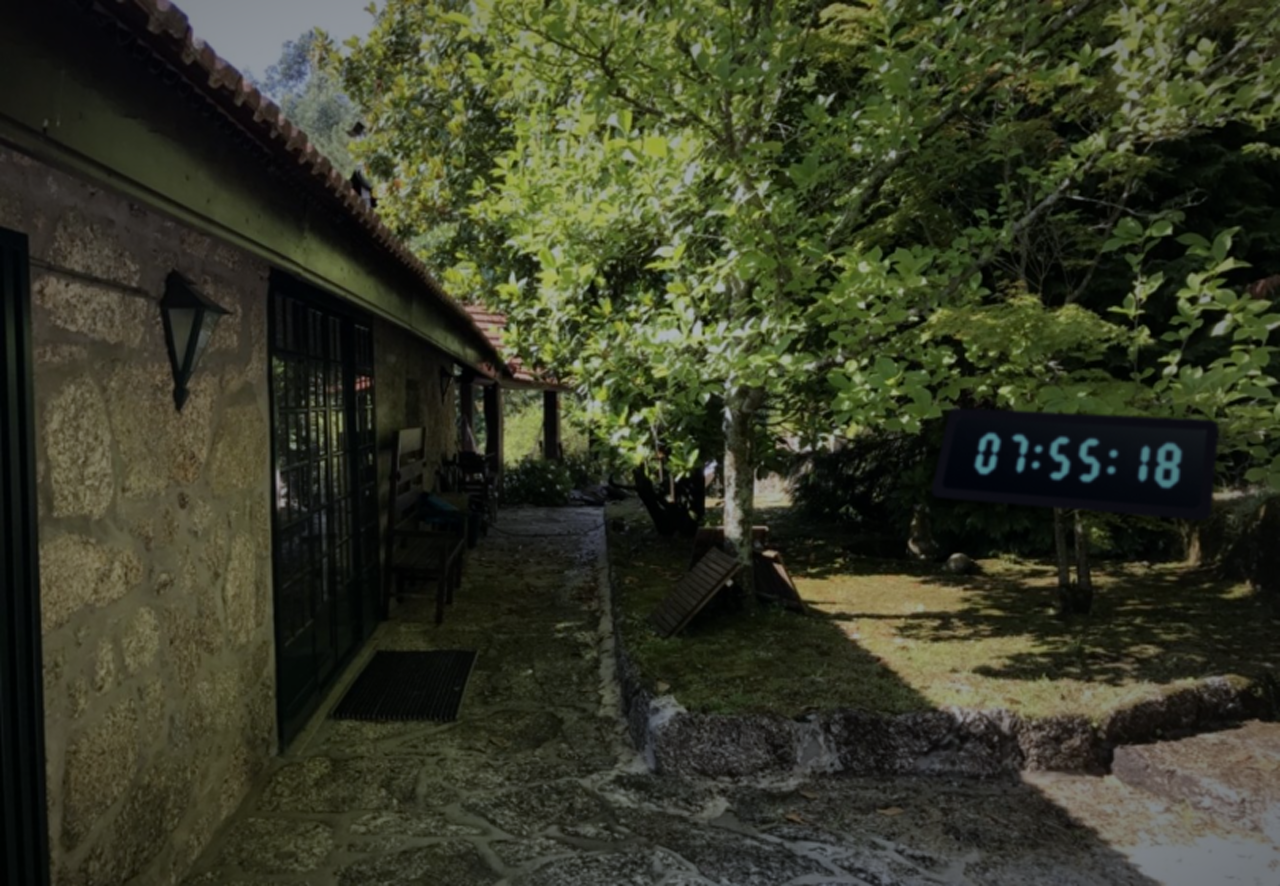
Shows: h=7 m=55 s=18
